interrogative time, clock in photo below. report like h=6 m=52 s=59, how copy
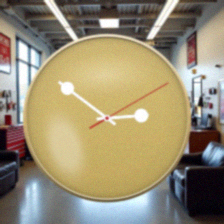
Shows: h=2 m=51 s=10
